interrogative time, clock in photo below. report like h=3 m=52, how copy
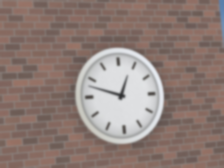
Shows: h=12 m=48
